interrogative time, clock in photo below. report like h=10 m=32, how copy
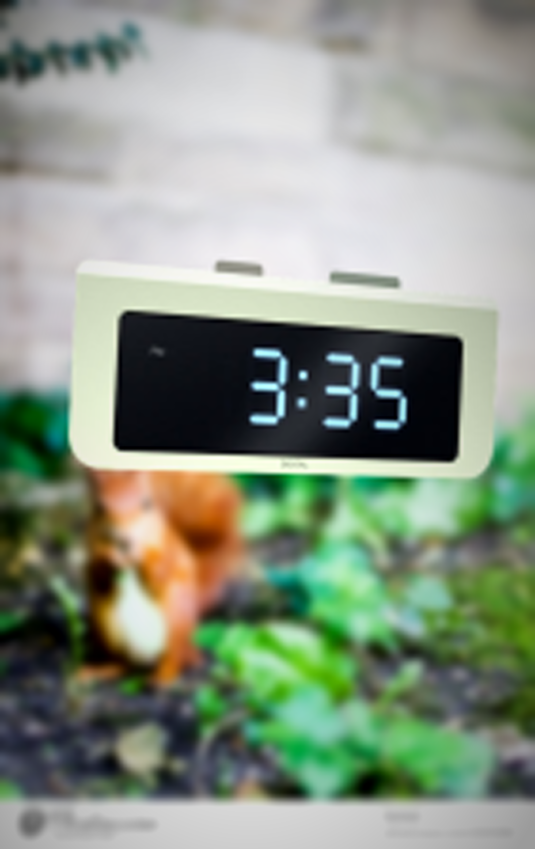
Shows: h=3 m=35
